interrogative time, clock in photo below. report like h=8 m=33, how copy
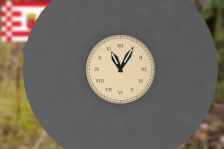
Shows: h=11 m=5
